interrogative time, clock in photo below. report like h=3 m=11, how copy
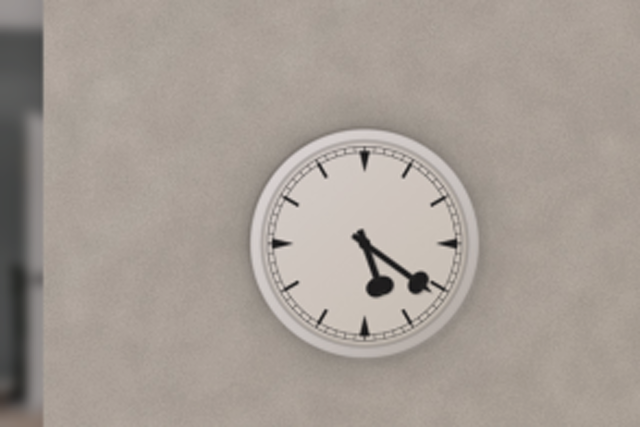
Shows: h=5 m=21
